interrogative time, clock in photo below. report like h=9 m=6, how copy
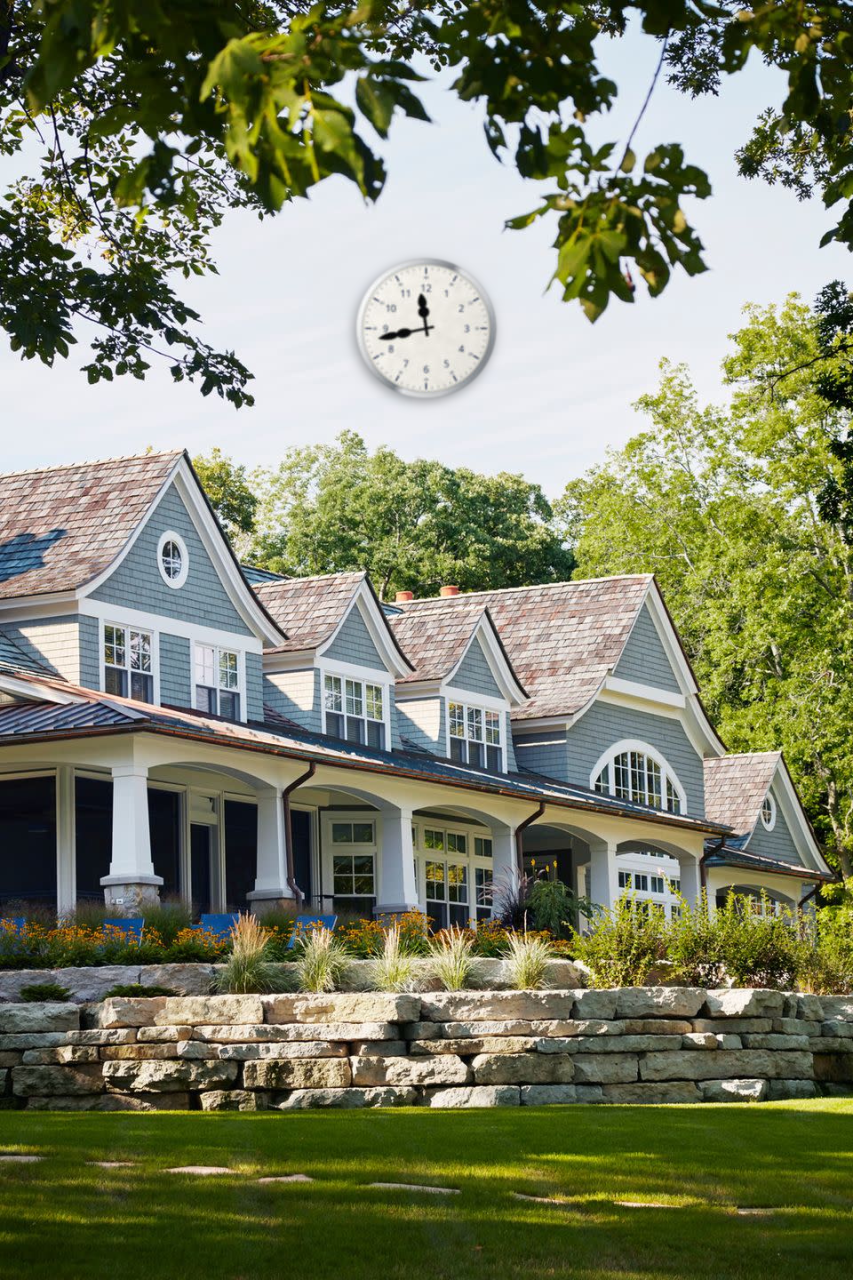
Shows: h=11 m=43
